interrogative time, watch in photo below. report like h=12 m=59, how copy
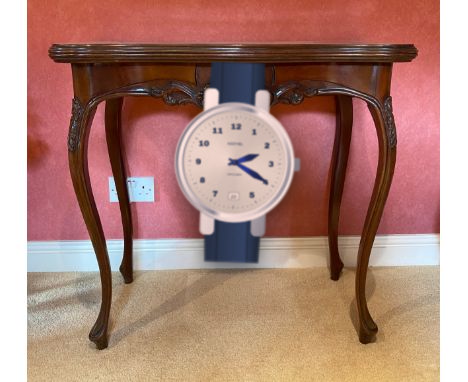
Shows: h=2 m=20
